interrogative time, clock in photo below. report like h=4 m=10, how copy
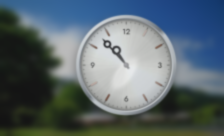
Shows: h=10 m=53
